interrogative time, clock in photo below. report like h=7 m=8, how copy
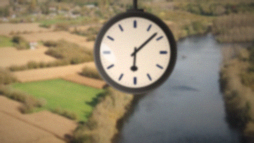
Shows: h=6 m=8
